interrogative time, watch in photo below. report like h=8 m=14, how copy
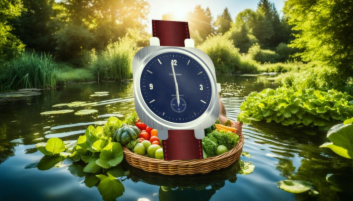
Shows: h=5 m=59
